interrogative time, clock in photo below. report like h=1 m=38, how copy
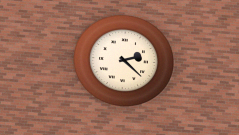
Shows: h=2 m=22
